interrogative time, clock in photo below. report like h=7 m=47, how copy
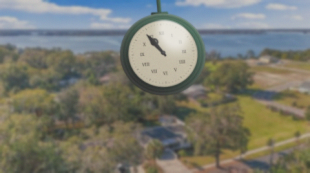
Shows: h=10 m=54
